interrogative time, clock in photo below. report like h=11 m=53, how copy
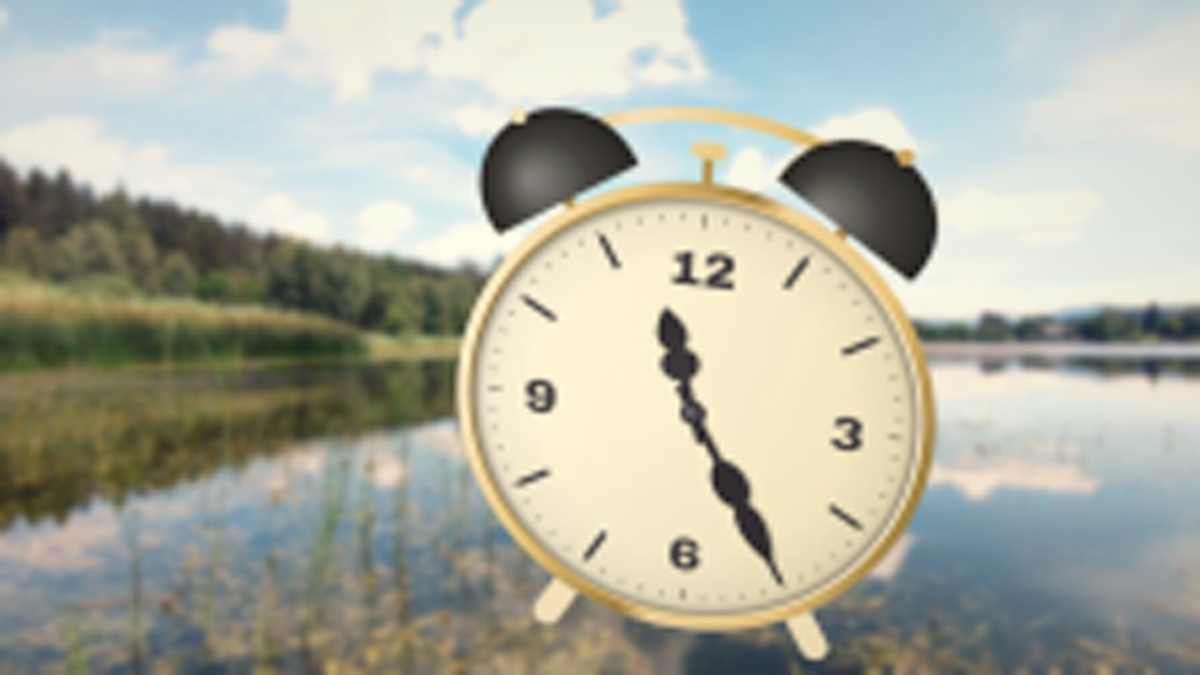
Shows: h=11 m=25
